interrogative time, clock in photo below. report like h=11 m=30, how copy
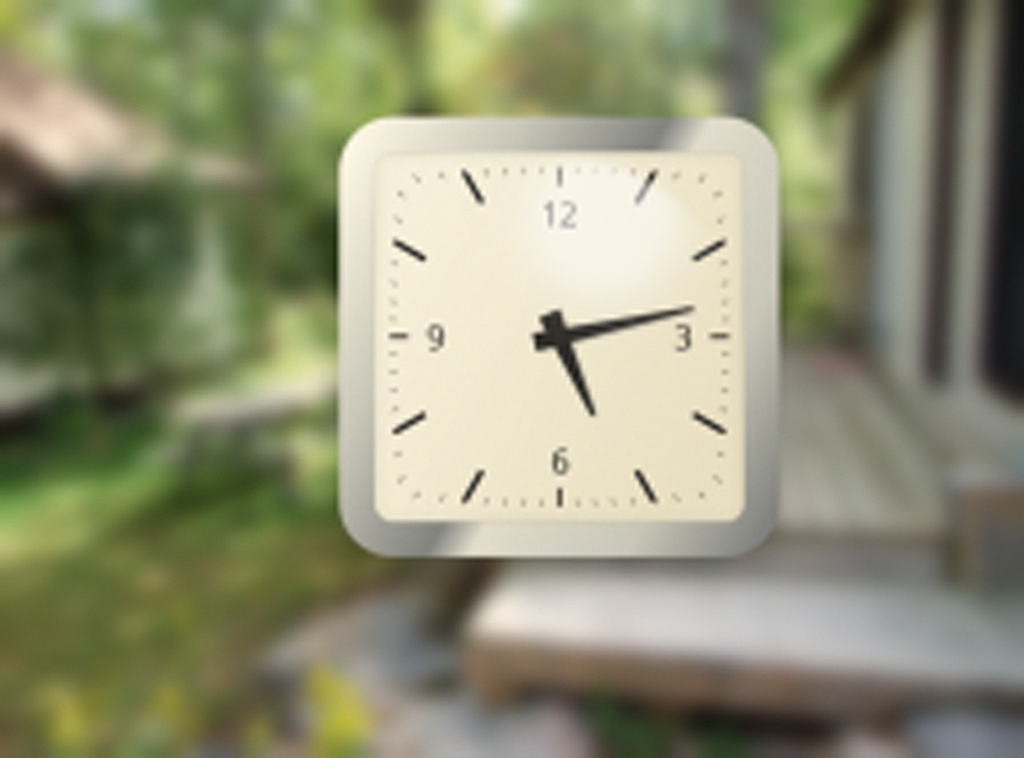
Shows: h=5 m=13
